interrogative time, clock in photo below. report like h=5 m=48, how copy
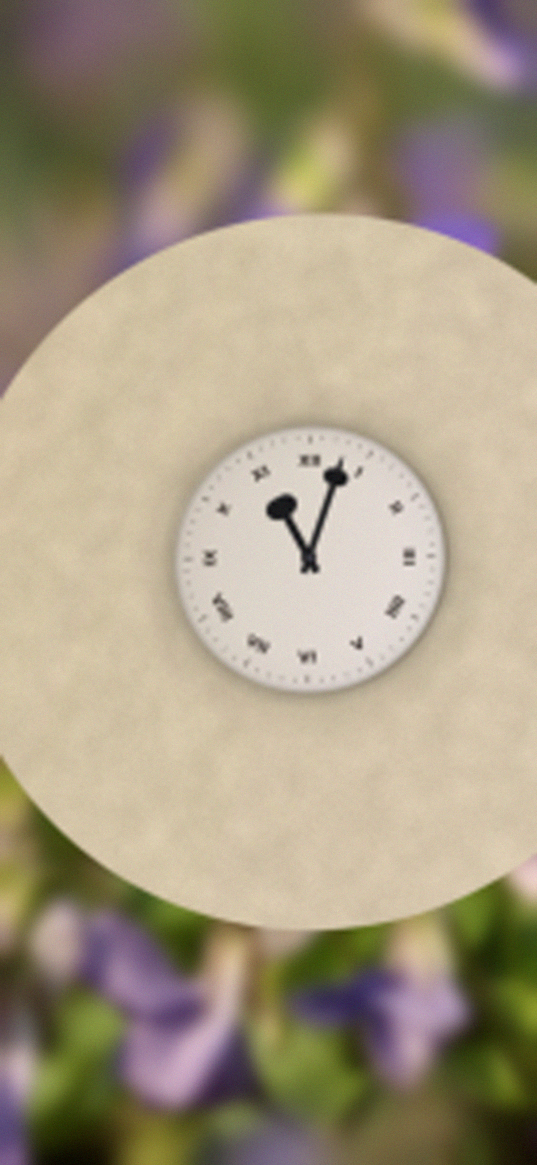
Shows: h=11 m=3
